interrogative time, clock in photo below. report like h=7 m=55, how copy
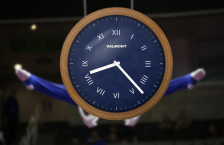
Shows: h=8 m=23
